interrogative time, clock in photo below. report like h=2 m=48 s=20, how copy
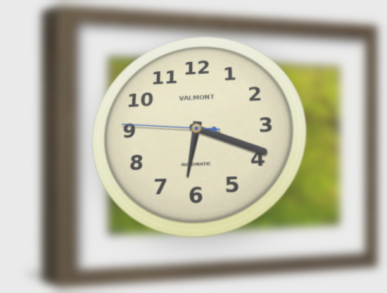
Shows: h=6 m=18 s=46
